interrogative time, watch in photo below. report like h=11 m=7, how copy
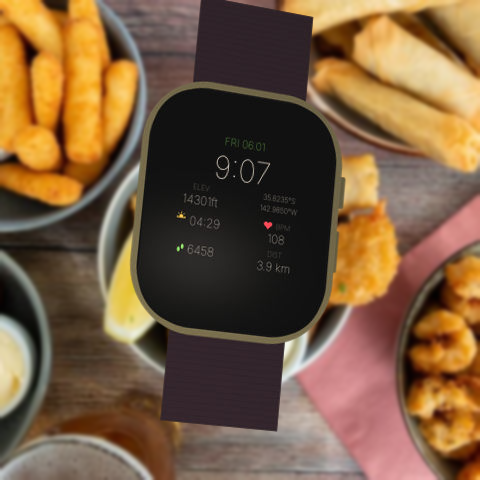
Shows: h=9 m=7
